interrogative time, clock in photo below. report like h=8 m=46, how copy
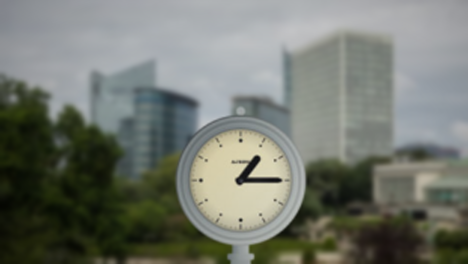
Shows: h=1 m=15
